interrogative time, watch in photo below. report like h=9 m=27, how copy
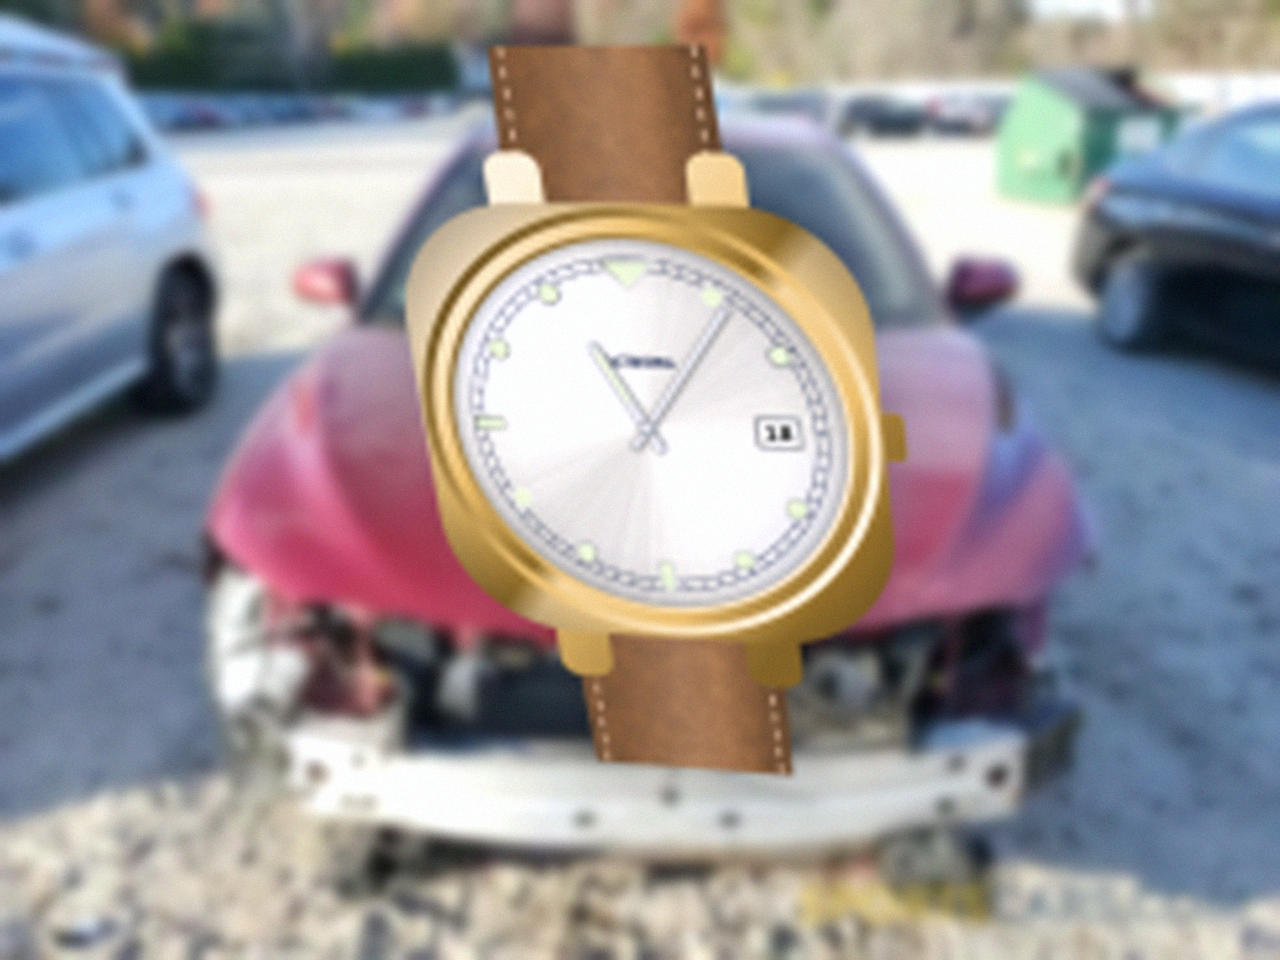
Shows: h=11 m=6
